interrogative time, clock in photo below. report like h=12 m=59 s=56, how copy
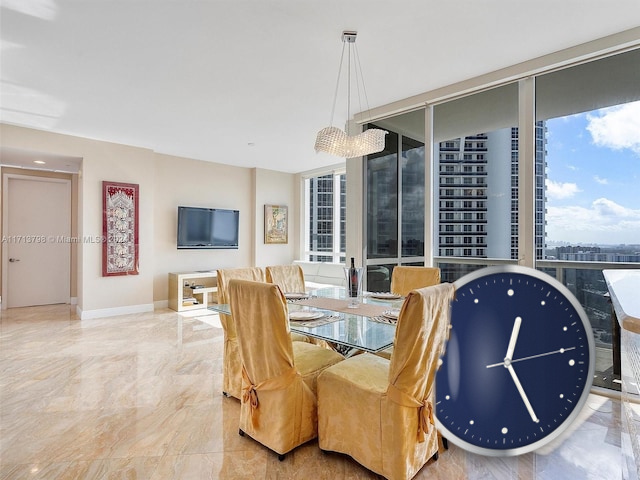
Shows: h=12 m=25 s=13
